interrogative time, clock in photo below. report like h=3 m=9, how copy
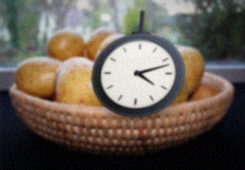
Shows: h=4 m=12
